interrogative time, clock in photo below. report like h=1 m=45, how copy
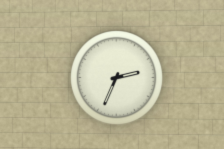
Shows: h=2 m=34
